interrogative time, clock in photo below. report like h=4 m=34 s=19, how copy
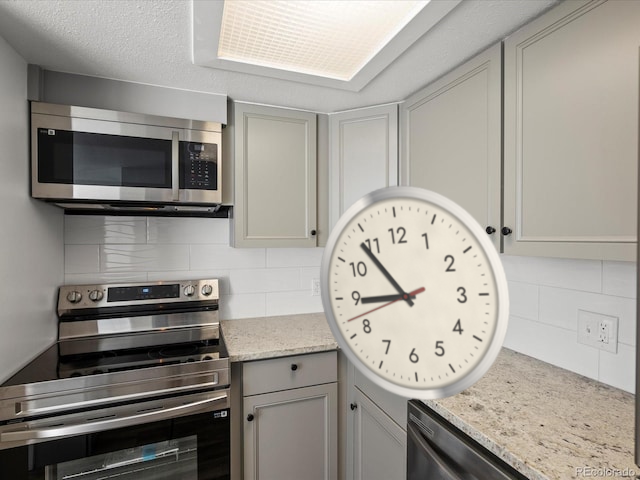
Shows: h=8 m=53 s=42
